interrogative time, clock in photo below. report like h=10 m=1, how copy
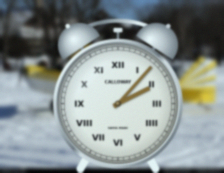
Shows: h=2 m=7
